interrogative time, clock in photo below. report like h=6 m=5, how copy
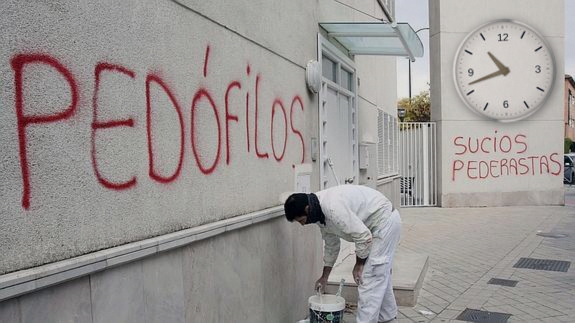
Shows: h=10 m=42
